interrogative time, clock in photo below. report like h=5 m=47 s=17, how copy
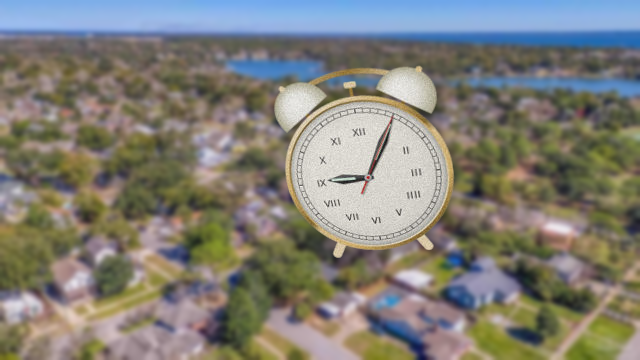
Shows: h=9 m=5 s=5
